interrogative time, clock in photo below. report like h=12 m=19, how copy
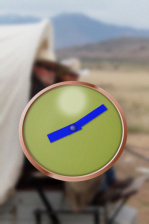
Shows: h=8 m=9
